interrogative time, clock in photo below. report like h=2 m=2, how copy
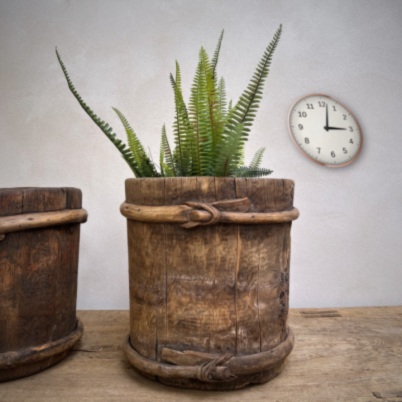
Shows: h=3 m=2
